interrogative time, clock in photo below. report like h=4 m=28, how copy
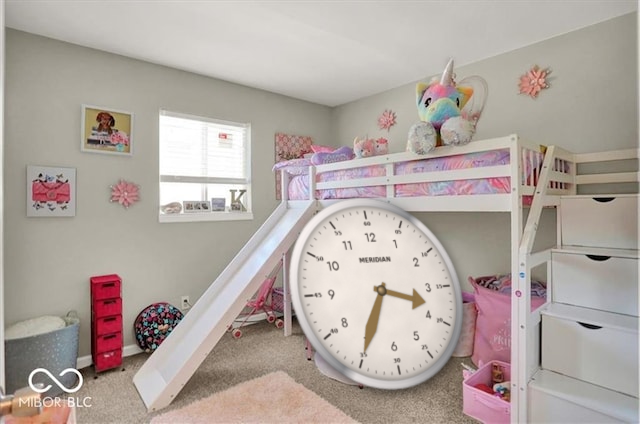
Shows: h=3 m=35
